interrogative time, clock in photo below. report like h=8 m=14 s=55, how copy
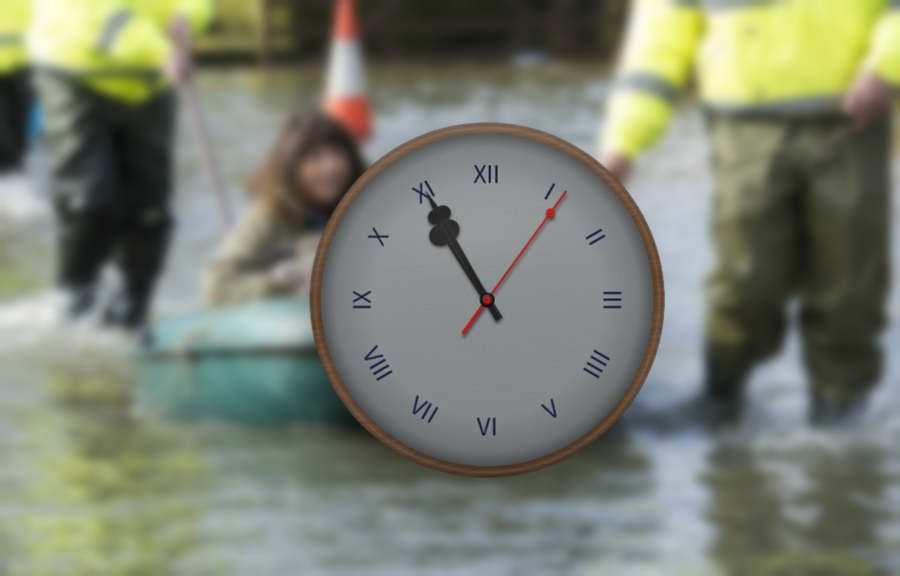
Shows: h=10 m=55 s=6
